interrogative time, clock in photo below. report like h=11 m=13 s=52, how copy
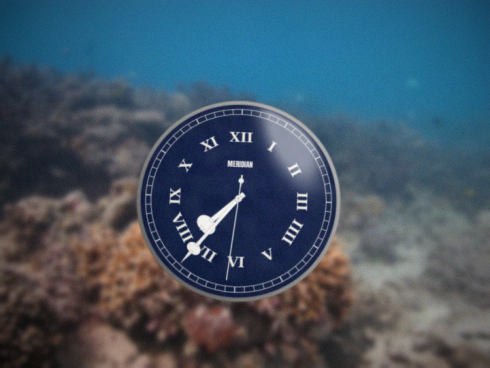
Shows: h=7 m=36 s=31
